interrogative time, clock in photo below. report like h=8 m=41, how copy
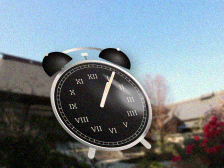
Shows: h=1 m=6
